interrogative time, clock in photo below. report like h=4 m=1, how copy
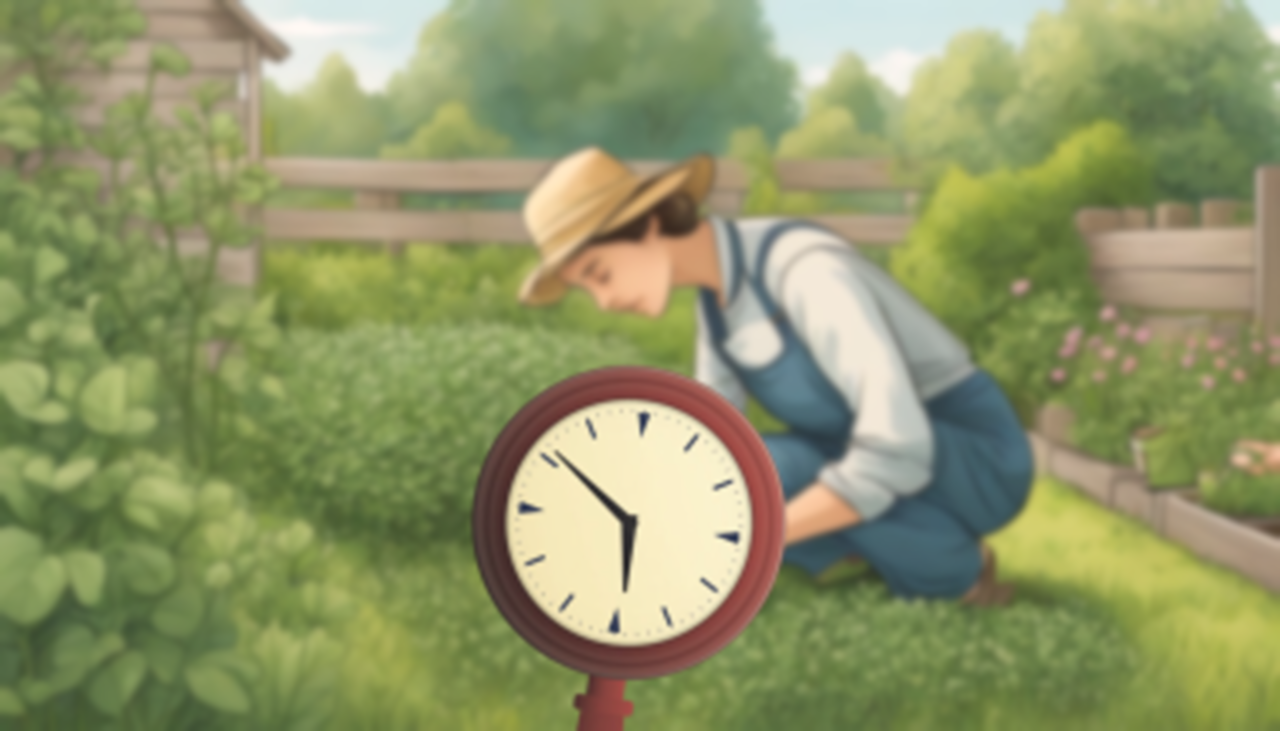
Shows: h=5 m=51
